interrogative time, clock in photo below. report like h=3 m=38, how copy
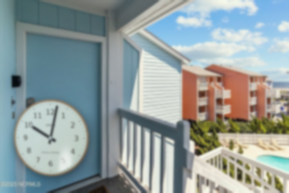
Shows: h=10 m=2
